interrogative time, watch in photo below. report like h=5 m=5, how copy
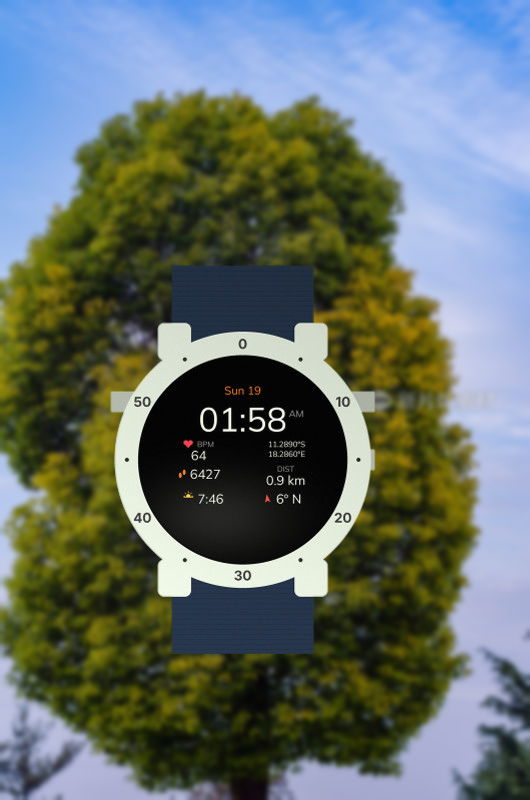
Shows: h=1 m=58
